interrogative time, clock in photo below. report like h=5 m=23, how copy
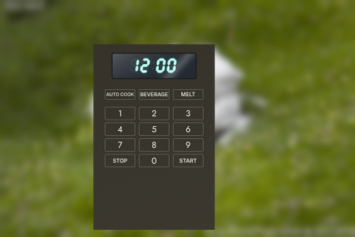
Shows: h=12 m=0
